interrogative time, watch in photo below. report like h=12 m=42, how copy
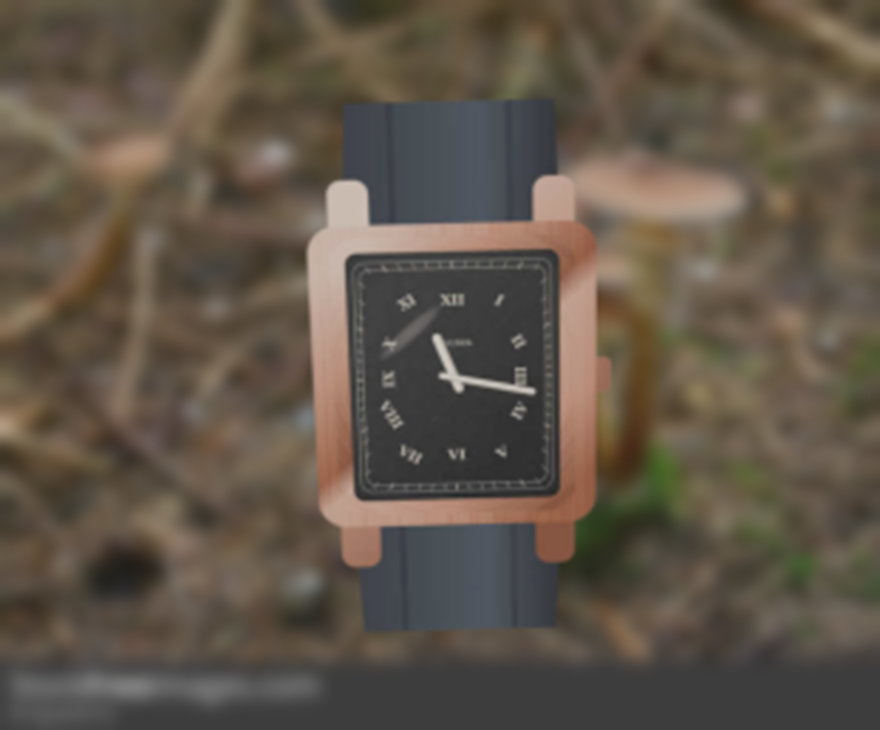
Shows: h=11 m=17
